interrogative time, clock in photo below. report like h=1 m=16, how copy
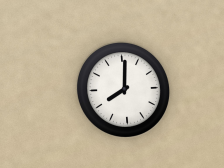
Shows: h=8 m=1
